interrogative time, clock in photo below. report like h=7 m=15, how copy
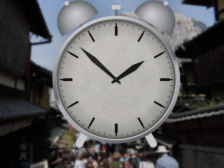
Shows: h=1 m=52
